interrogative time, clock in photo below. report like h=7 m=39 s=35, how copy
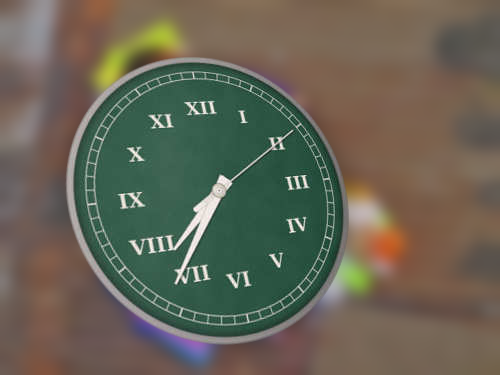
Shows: h=7 m=36 s=10
